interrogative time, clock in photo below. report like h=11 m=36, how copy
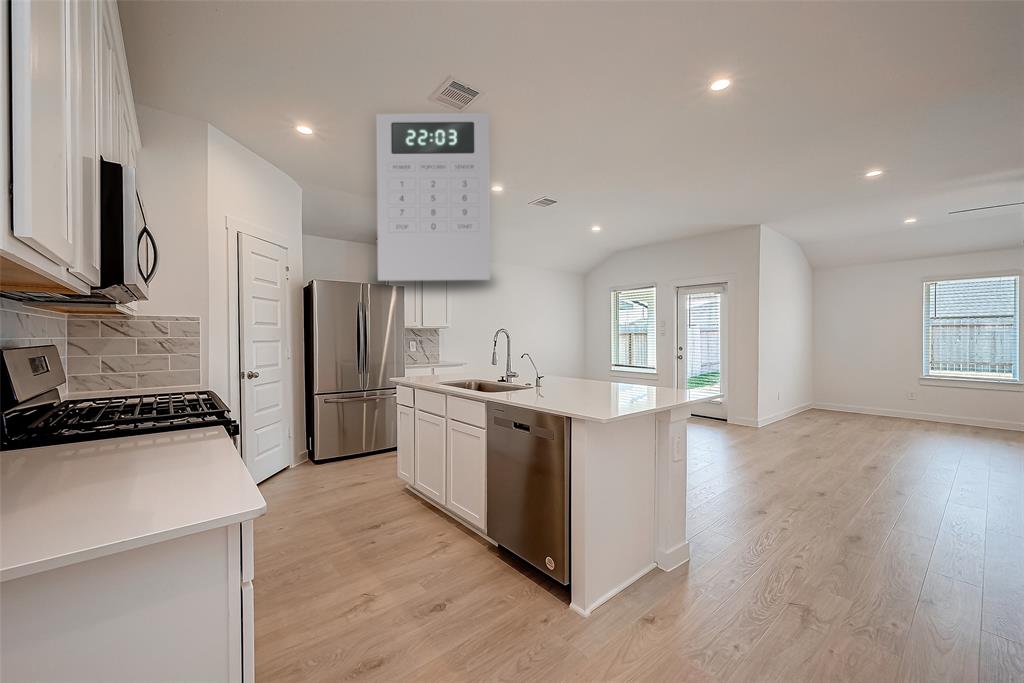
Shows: h=22 m=3
